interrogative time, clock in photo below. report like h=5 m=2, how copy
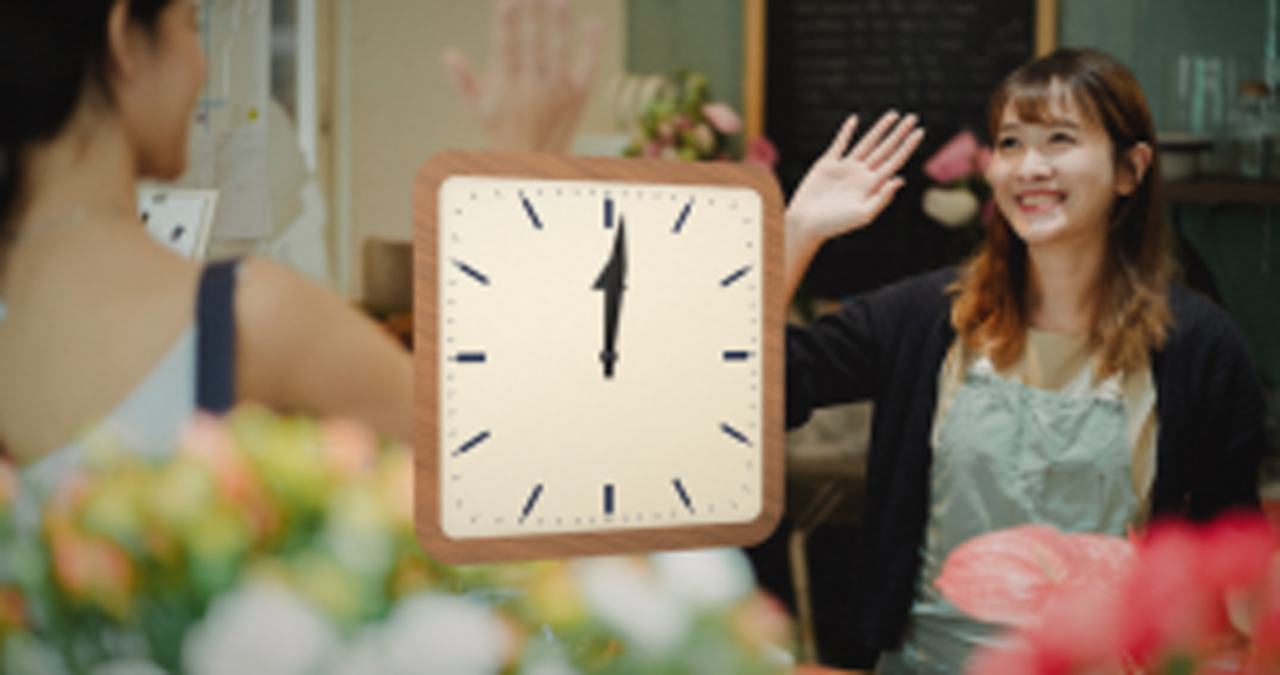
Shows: h=12 m=1
